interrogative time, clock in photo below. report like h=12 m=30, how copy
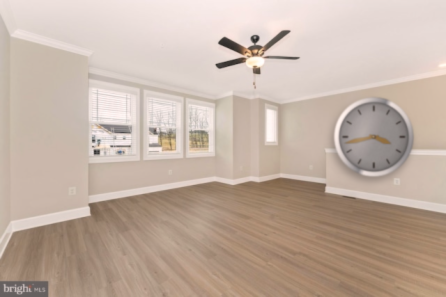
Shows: h=3 m=43
